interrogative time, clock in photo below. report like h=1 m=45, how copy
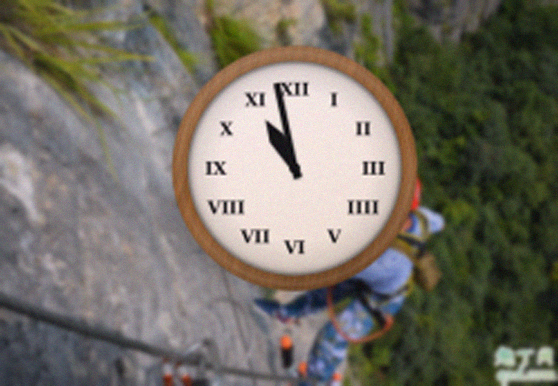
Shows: h=10 m=58
